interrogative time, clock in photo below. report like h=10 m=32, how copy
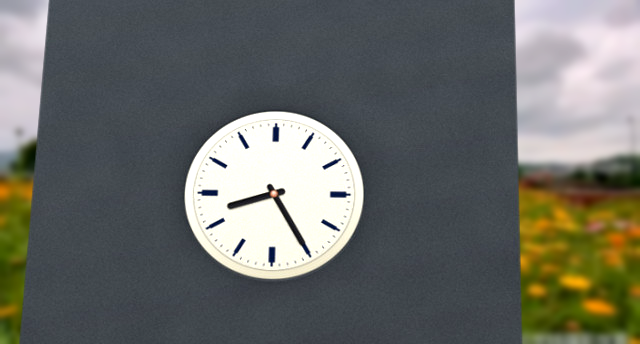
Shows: h=8 m=25
